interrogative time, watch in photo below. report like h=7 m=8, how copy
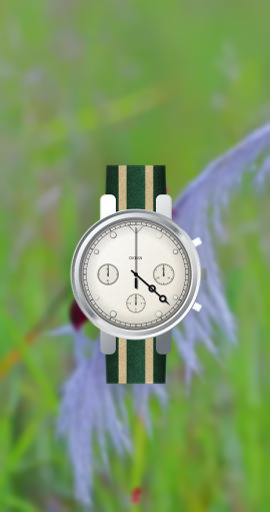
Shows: h=4 m=22
